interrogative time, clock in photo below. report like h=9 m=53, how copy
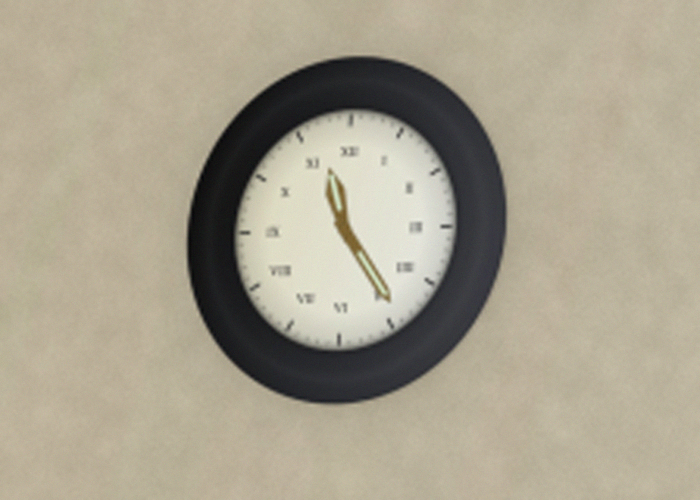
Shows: h=11 m=24
